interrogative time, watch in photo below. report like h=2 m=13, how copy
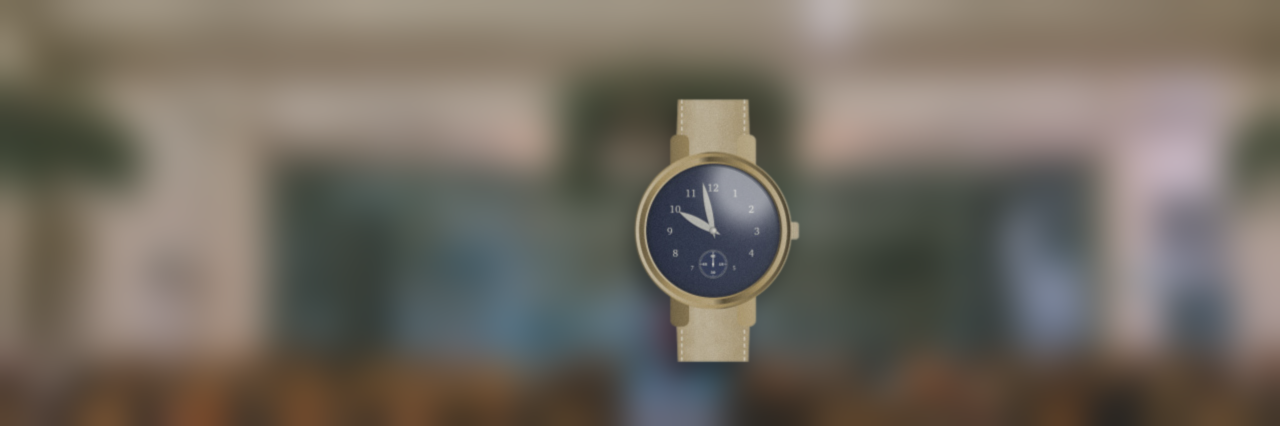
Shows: h=9 m=58
